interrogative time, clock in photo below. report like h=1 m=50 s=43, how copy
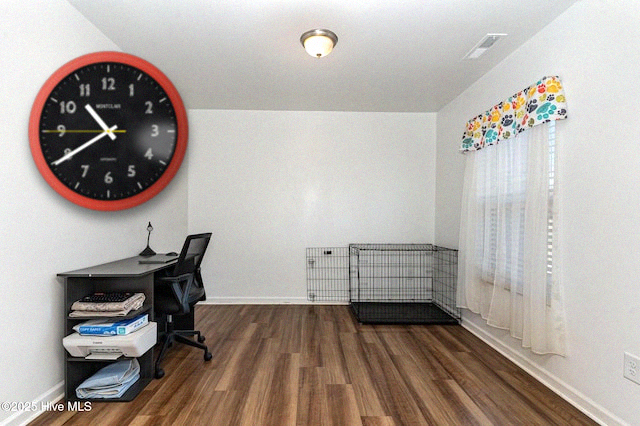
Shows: h=10 m=39 s=45
